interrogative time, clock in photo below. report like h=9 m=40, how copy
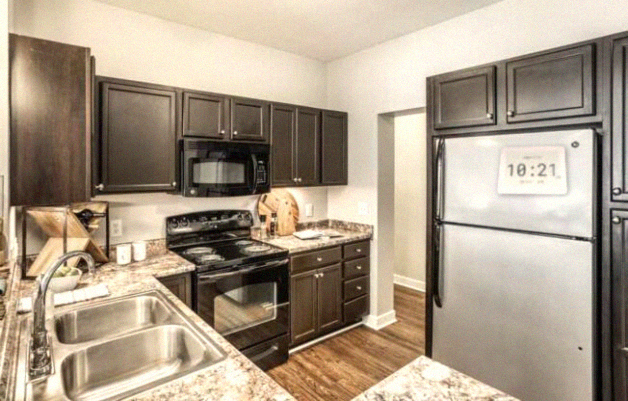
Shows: h=10 m=21
